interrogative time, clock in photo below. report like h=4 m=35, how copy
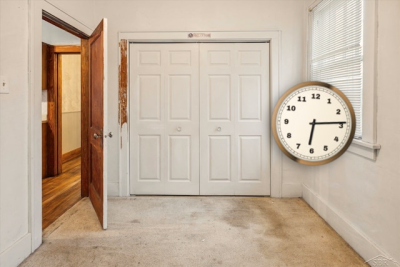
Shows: h=6 m=14
